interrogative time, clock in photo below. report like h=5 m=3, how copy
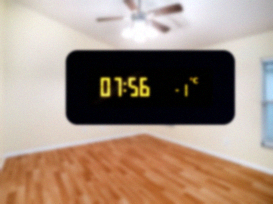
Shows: h=7 m=56
